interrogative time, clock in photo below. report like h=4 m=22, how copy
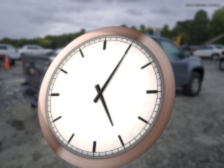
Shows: h=5 m=5
